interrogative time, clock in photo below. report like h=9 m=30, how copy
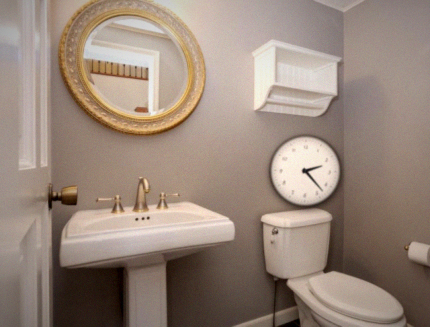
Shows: h=2 m=23
